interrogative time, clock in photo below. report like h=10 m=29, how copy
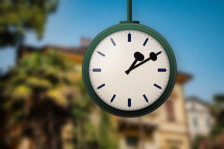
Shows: h=1 m=10
